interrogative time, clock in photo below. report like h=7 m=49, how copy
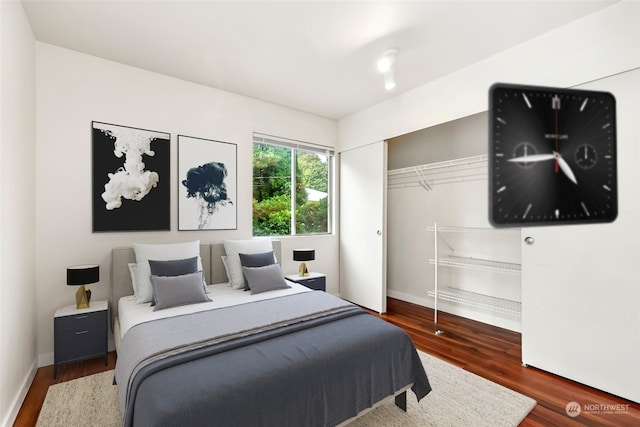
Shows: h=4 m=44
